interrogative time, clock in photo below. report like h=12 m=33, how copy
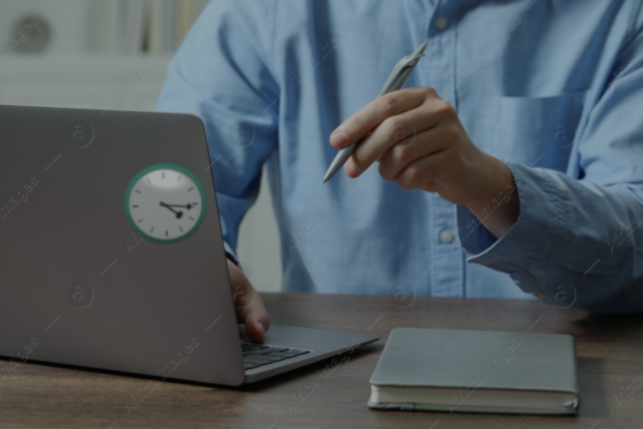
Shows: h=4 m=16
